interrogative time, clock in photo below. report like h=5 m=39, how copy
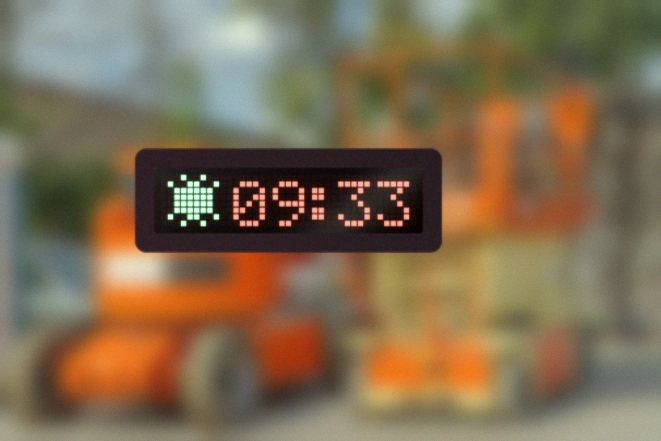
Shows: h=9 m=33
